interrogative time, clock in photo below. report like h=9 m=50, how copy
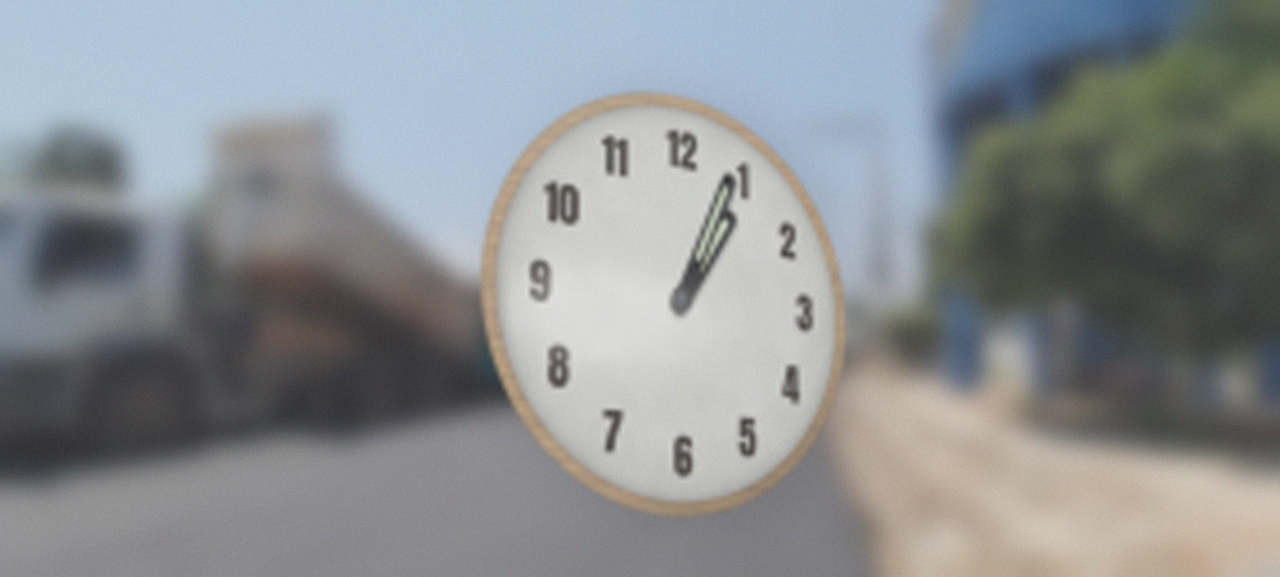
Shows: h=1 m=4
